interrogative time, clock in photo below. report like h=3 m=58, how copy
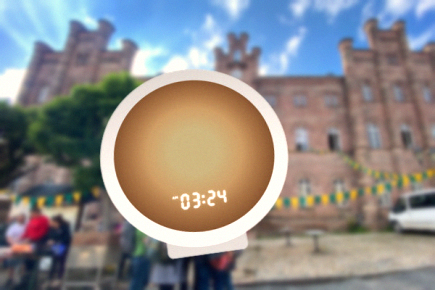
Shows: h=3 m=24
